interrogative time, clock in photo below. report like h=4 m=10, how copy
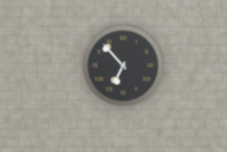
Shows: h=6 m=53
